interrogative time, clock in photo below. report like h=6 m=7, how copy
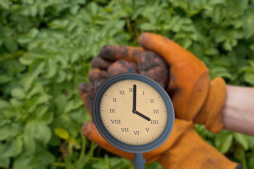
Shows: h=4 m=1
